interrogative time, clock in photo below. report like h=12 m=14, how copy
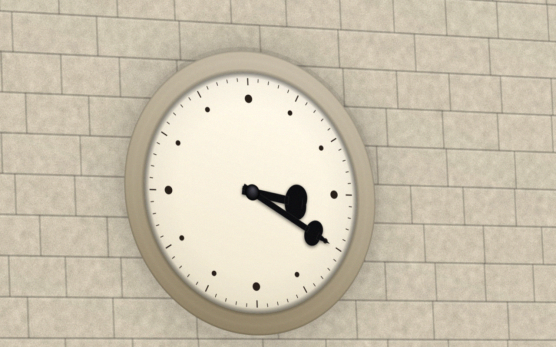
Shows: h=3 m=20
